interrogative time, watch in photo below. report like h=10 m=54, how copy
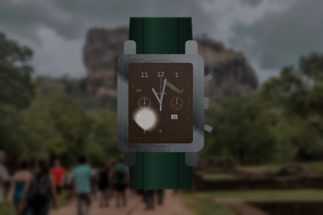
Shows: h=11 m=2
